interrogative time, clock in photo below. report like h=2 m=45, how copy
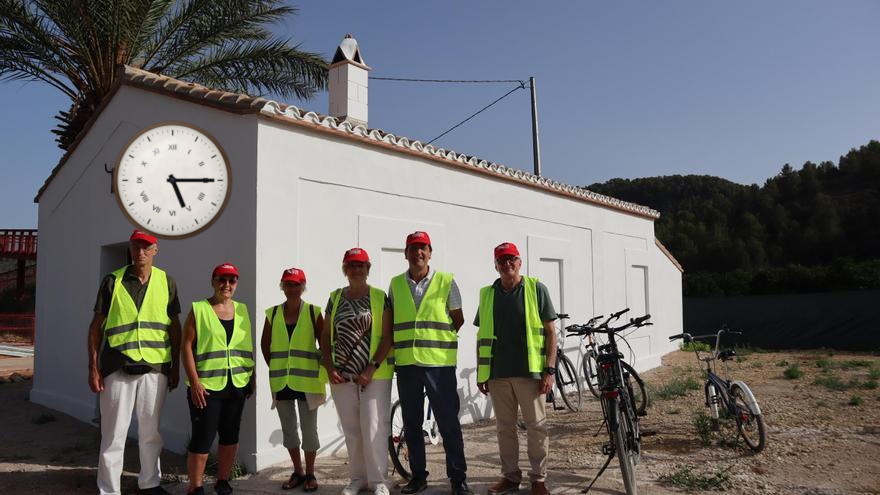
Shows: h=5 m=15
